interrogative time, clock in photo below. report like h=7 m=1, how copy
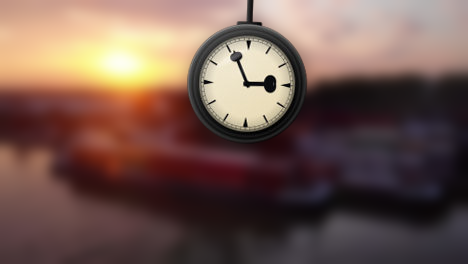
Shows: h=2 m=56
